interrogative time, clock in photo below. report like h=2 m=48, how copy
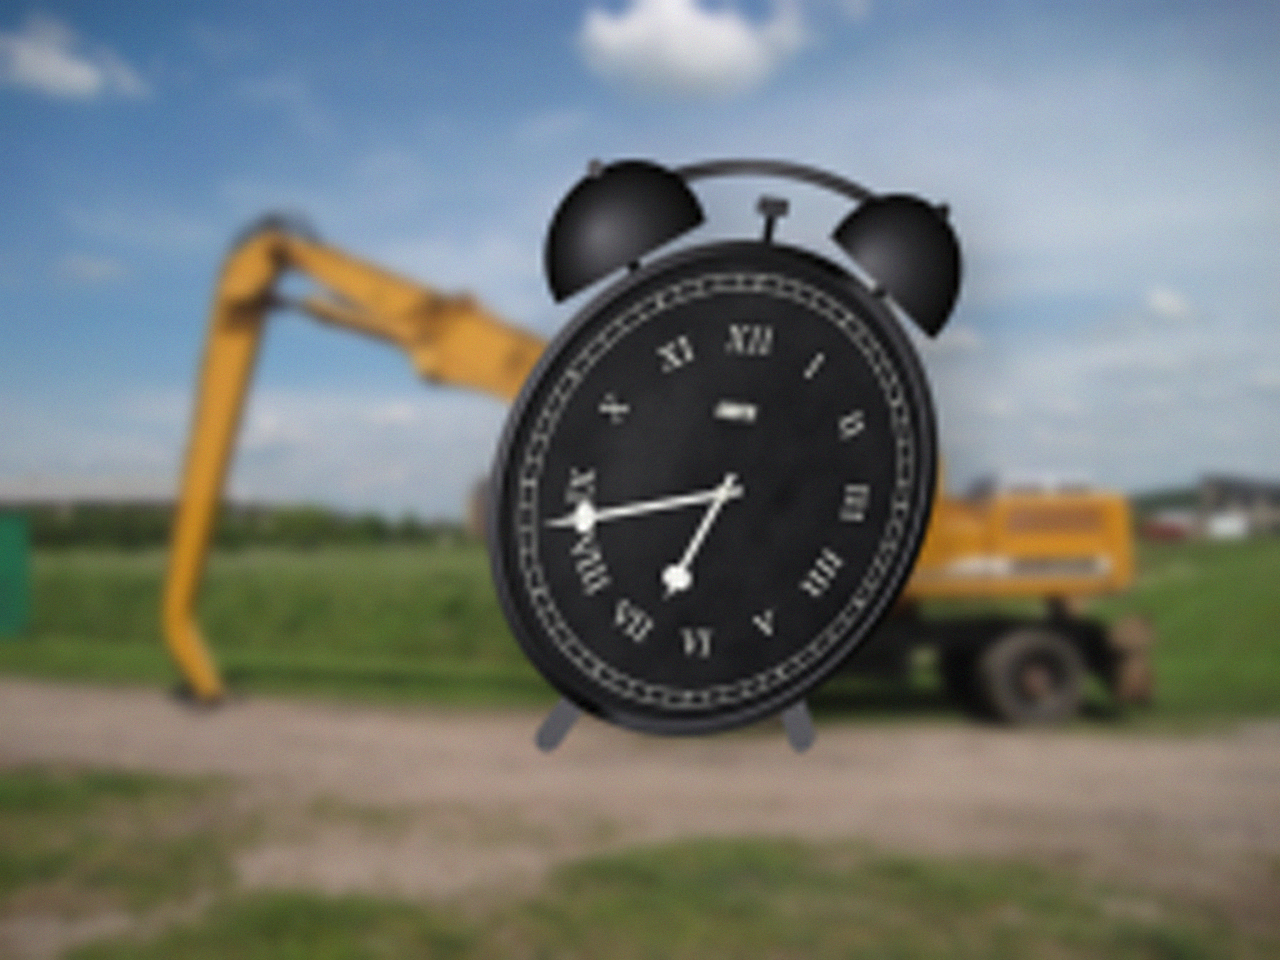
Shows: h=6 m=43
